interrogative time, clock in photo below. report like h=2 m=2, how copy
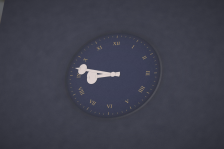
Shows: h=8 m=47
